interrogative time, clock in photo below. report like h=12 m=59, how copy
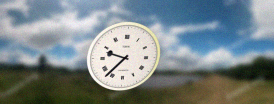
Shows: h=9 m=37
